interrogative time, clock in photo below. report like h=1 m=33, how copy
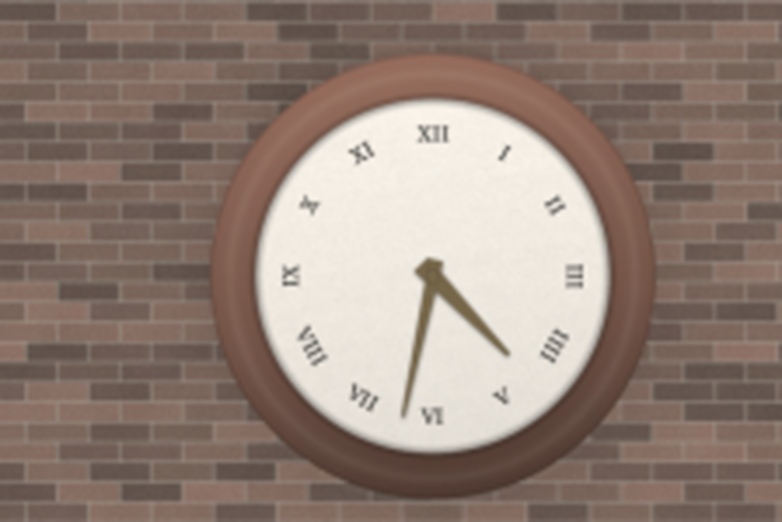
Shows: h=4 m=32
